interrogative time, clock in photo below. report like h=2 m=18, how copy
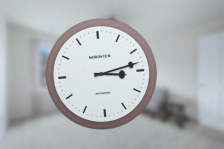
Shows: h=3 m=13
